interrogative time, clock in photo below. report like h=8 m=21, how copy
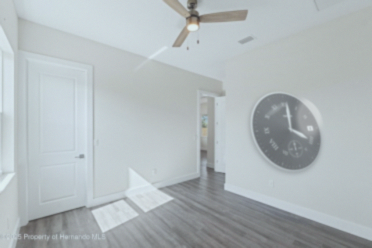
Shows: h=4 m=1
